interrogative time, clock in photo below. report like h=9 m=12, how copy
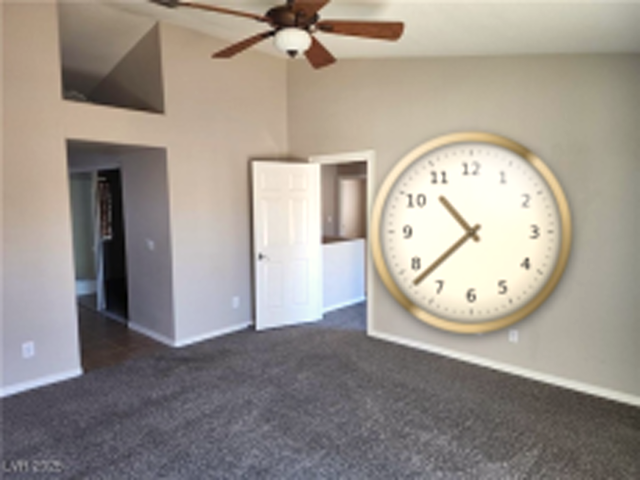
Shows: h=10 m=38
